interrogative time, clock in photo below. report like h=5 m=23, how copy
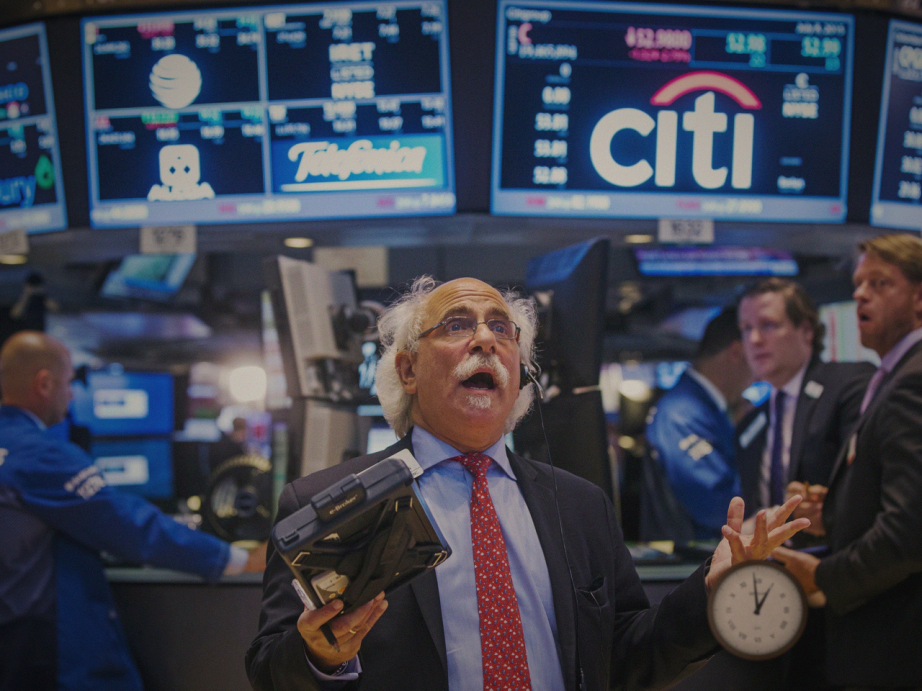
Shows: h=12 m=59
